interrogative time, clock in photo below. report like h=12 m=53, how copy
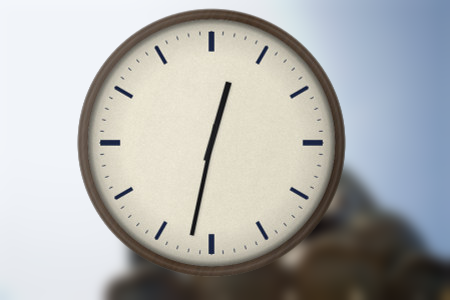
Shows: h=12 m=32
